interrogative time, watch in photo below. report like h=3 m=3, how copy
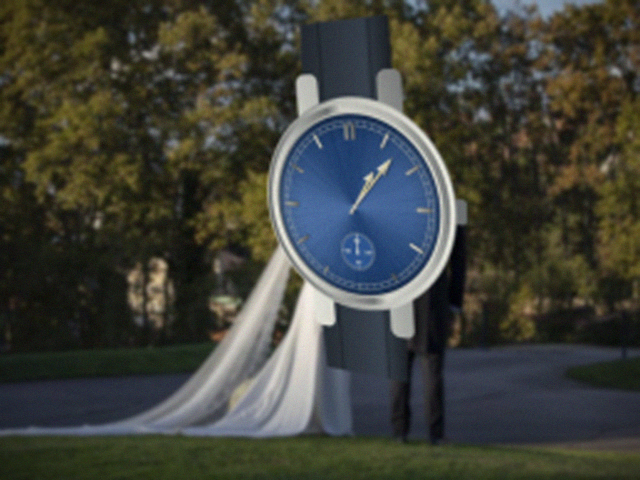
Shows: h=1 m=7
